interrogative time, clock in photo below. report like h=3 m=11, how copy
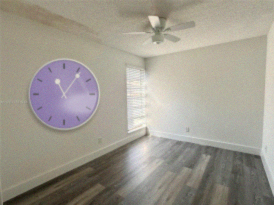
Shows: h=11 m=6
